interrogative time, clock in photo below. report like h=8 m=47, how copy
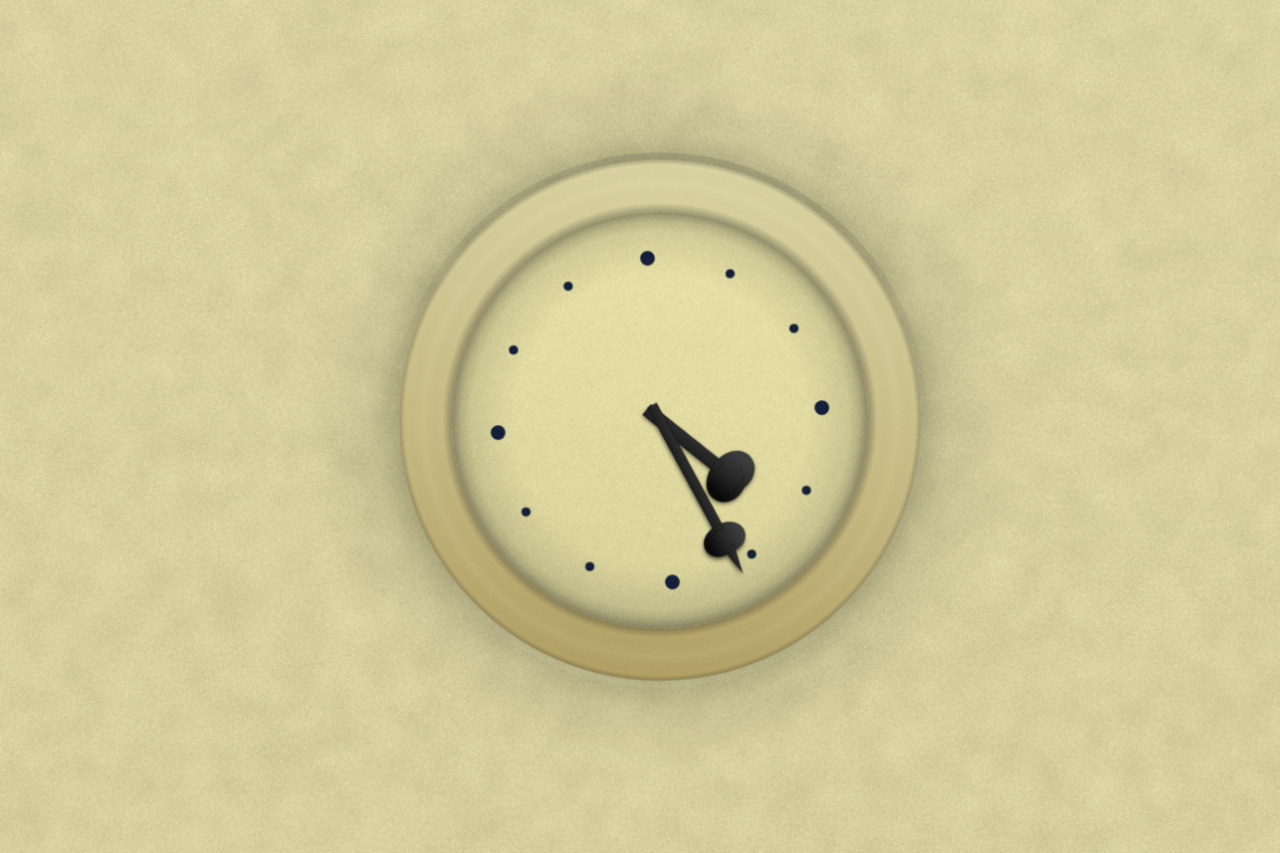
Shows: h=4 m=26
